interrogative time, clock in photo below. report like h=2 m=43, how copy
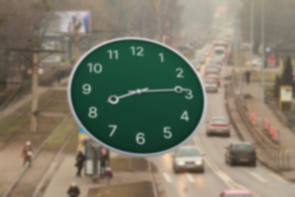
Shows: h=8 m=14
